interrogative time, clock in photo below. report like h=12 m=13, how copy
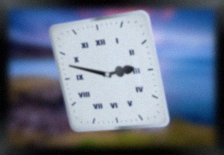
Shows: h=2 m=48
